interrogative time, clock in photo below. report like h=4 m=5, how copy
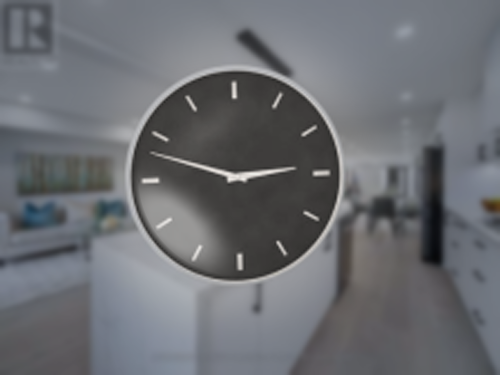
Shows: h=2 m=48
